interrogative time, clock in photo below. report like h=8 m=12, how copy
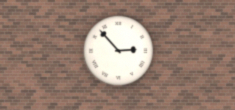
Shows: h=2 m=53
